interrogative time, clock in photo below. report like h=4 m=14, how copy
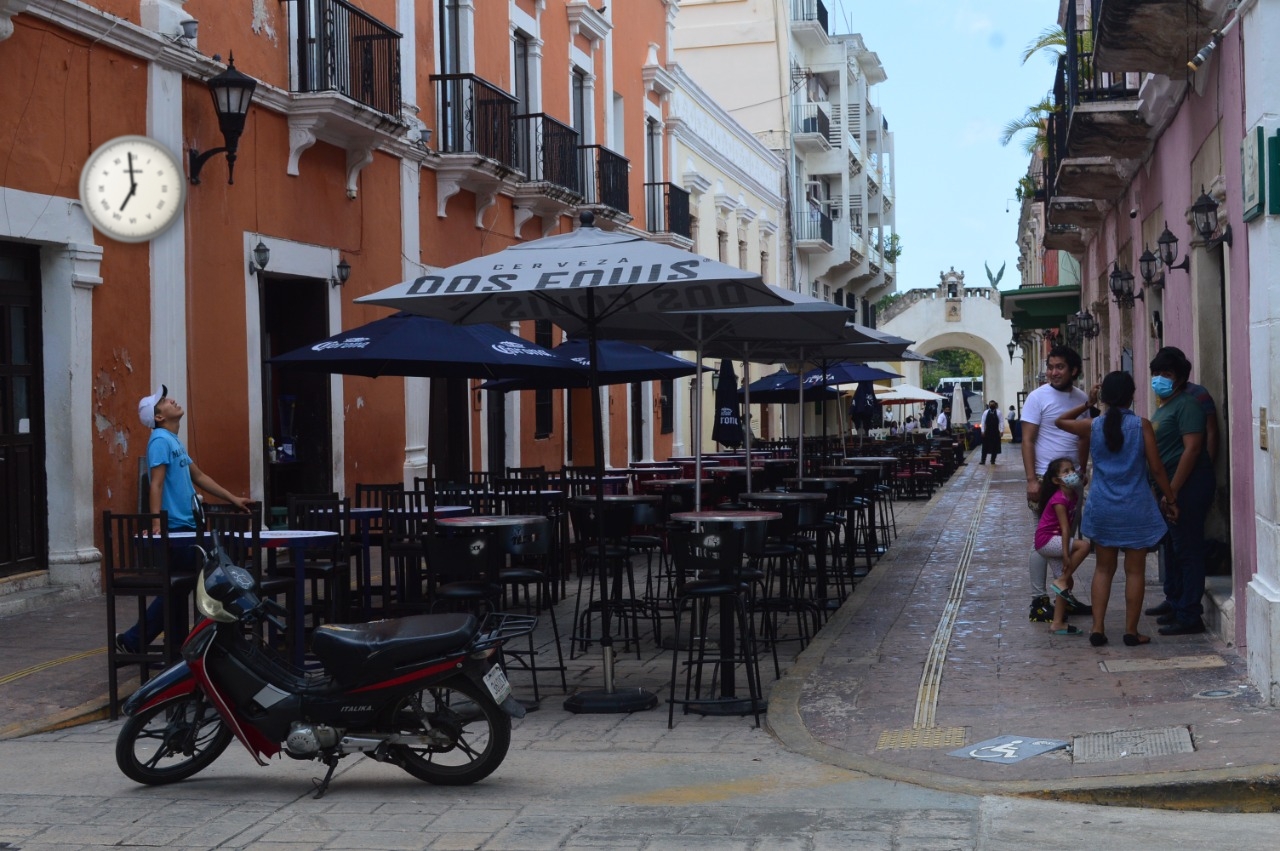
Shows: h=6 m=59
